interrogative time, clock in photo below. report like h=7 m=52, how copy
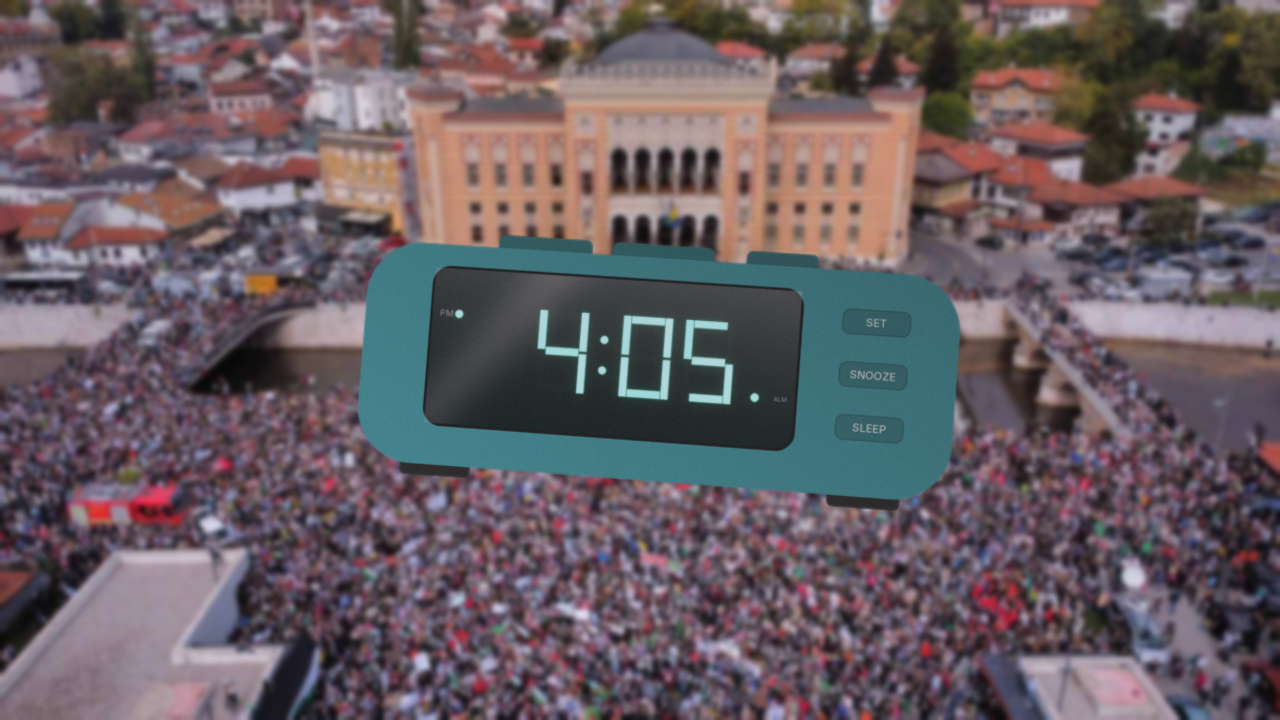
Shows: h=4 m=5
